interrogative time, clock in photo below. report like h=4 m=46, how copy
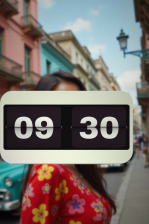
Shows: h=9 m=30
